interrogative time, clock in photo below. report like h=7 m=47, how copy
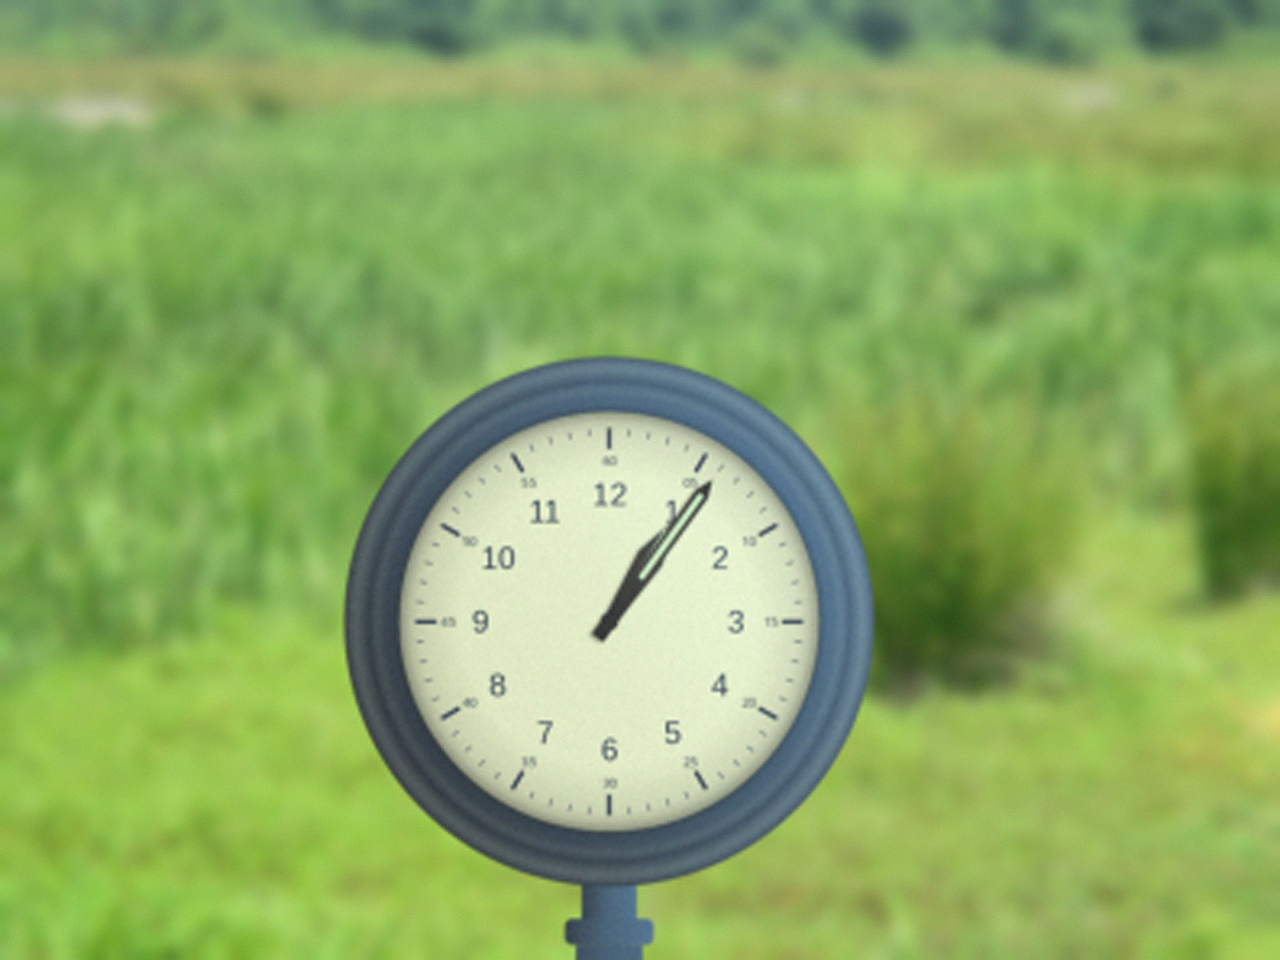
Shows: h=1 m=6
